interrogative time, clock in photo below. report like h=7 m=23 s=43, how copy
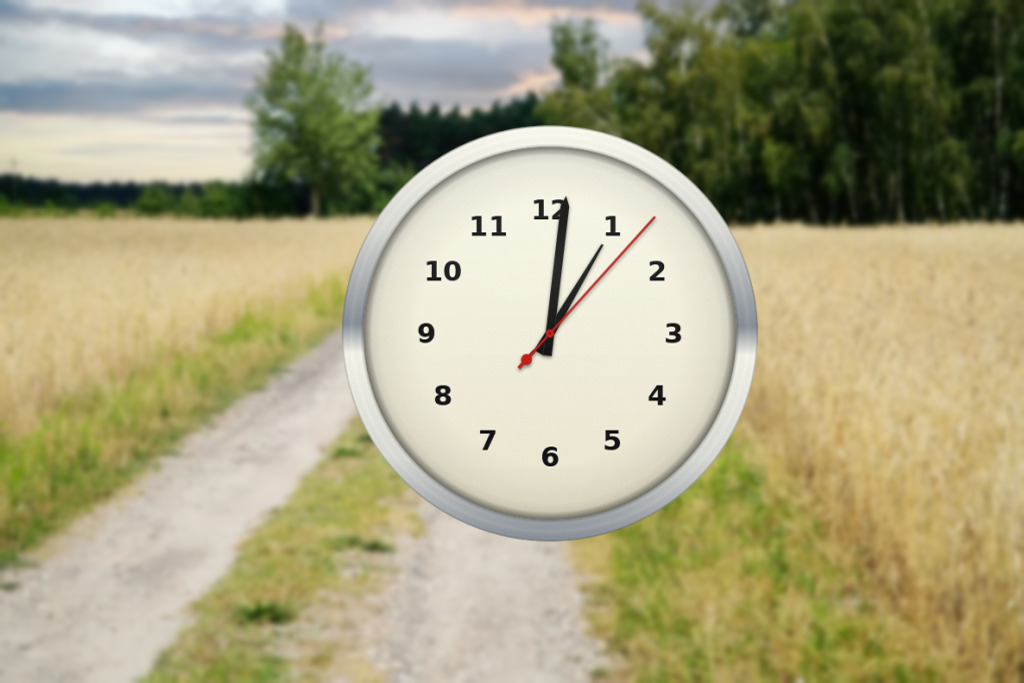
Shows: h=1 m=1 s=7
